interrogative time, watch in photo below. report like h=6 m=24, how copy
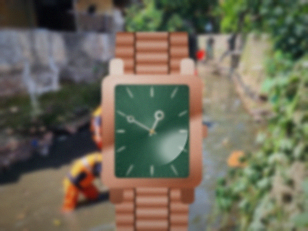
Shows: h=12 m=50
